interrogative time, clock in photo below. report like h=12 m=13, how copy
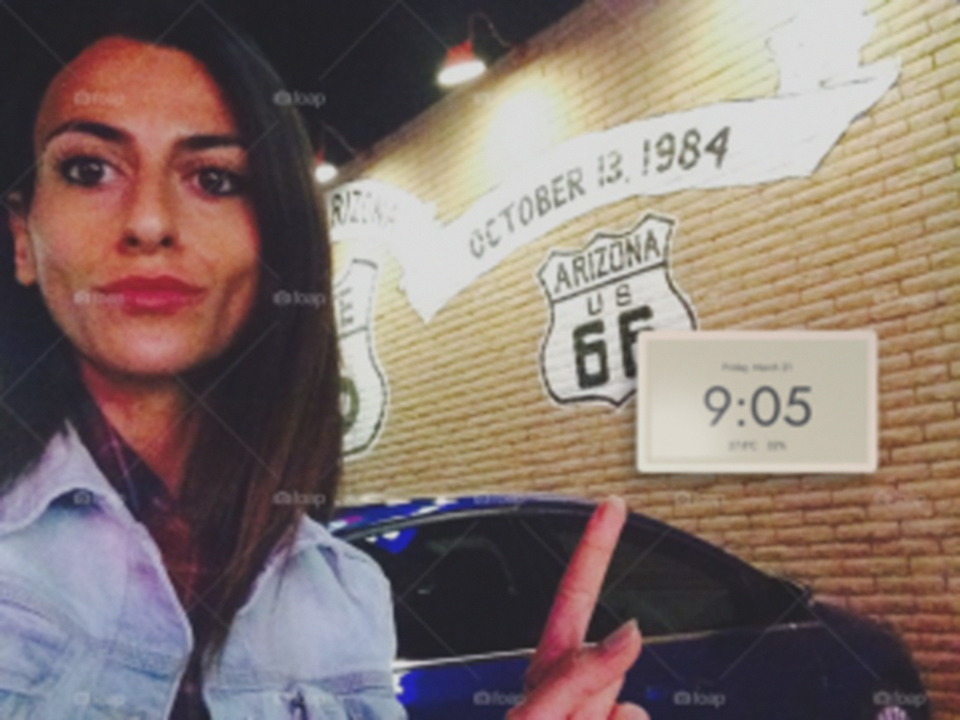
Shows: h=9 m=5
